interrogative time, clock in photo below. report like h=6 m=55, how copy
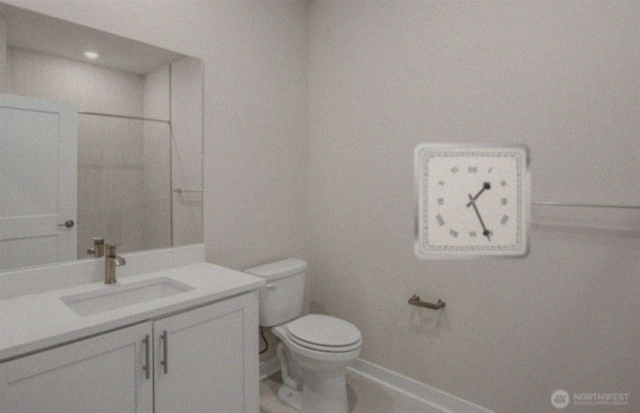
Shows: h=1 m=26
